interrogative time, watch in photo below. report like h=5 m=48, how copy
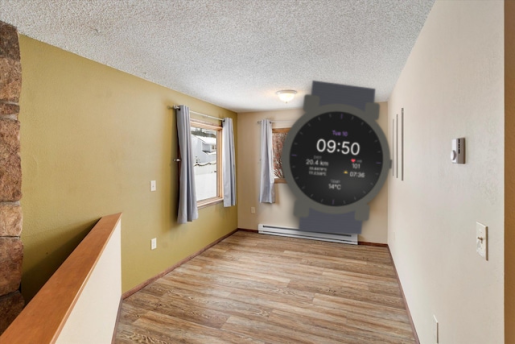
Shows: h=9 m=50
